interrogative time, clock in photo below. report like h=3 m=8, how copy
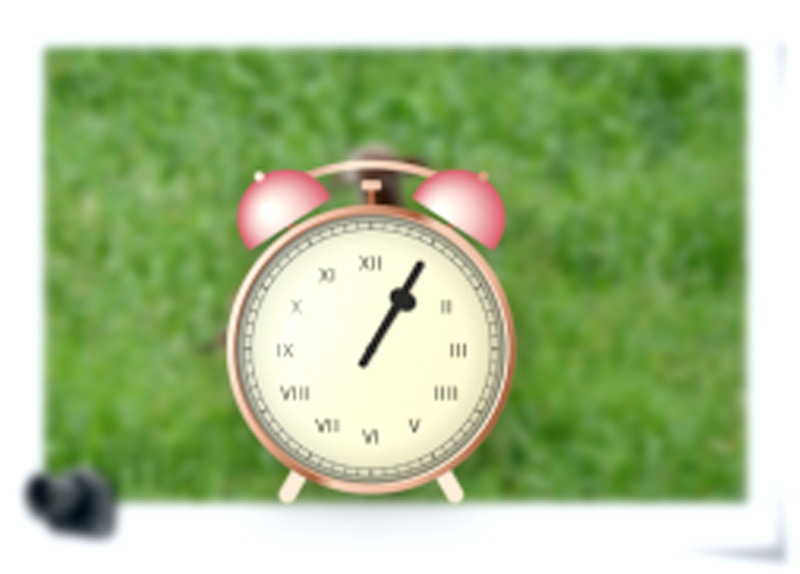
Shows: h=1 m=5
